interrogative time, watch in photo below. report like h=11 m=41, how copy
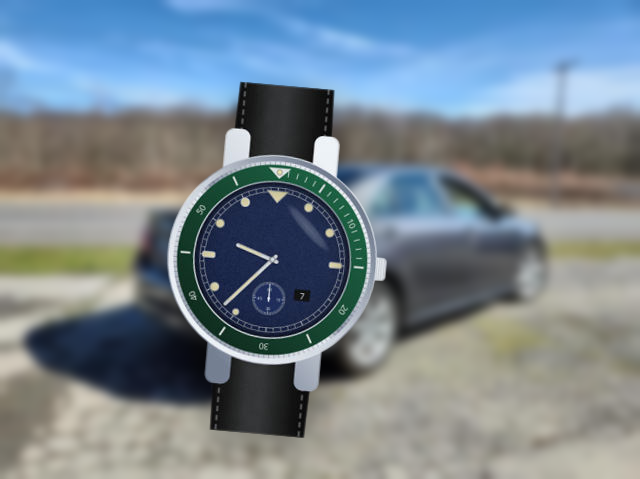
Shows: h=9 m=37
